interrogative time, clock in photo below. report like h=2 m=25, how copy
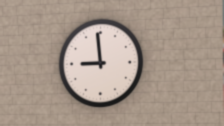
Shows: h=8 m=59
